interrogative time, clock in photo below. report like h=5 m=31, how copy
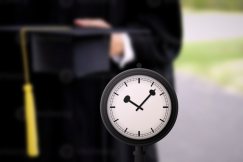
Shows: h=10 m=7
